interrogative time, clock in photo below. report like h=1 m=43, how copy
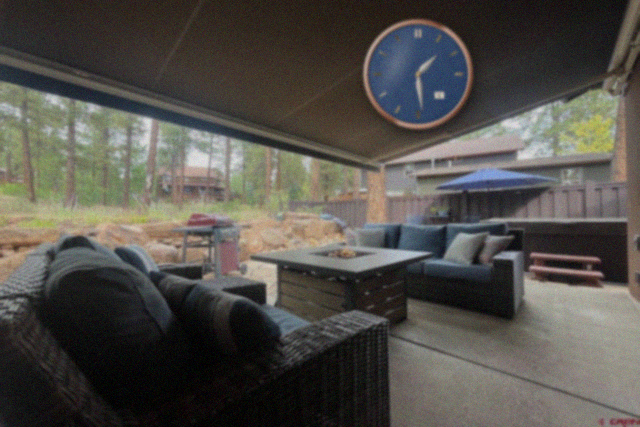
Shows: h=1 m=29
